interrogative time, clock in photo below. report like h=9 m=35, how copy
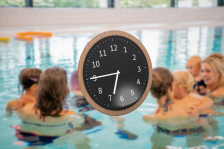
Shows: h=6 m=45
